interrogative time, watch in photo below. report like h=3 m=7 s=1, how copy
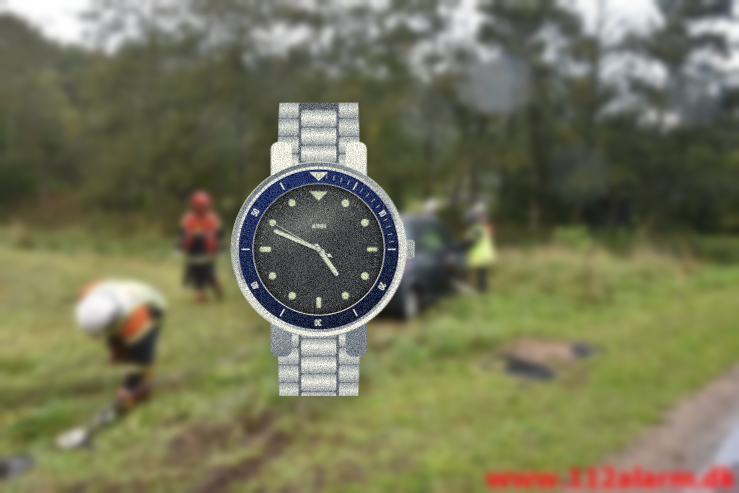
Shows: h=4 m=48 s=50
